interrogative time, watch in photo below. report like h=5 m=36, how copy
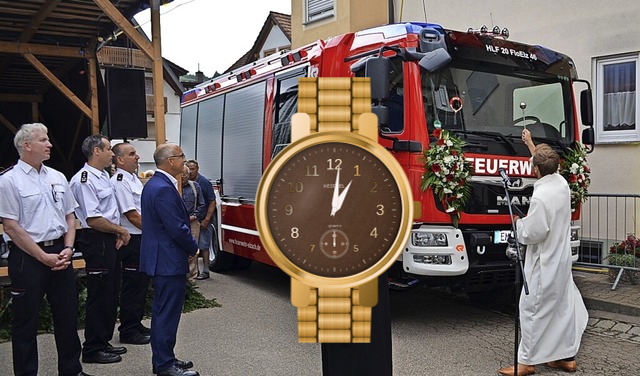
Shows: h=1 m=1
